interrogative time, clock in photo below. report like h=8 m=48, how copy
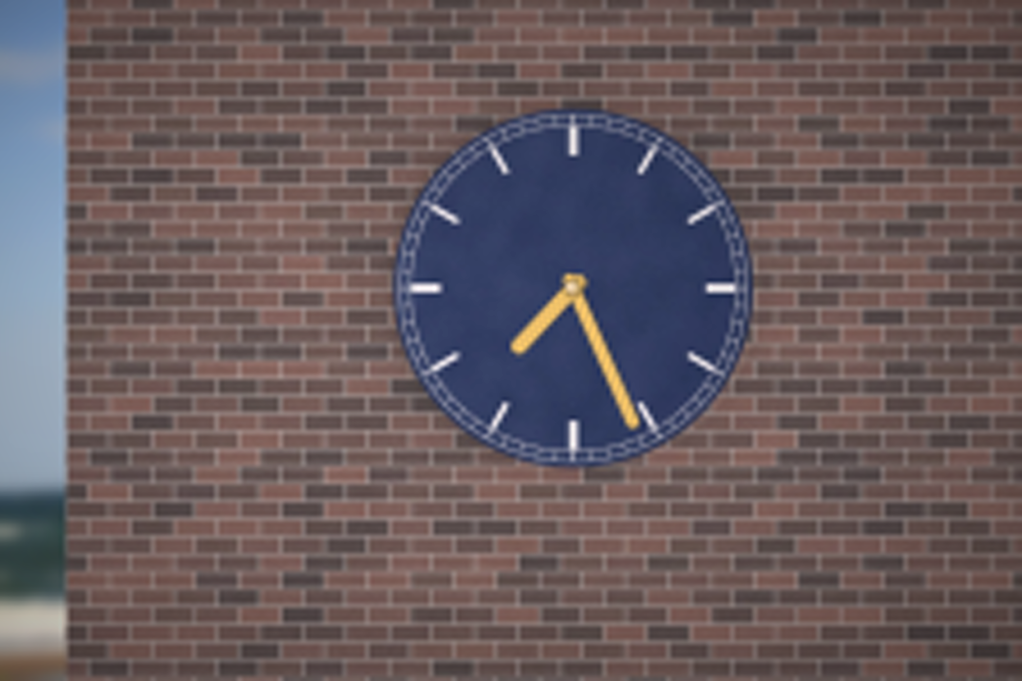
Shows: h=7 m=26
